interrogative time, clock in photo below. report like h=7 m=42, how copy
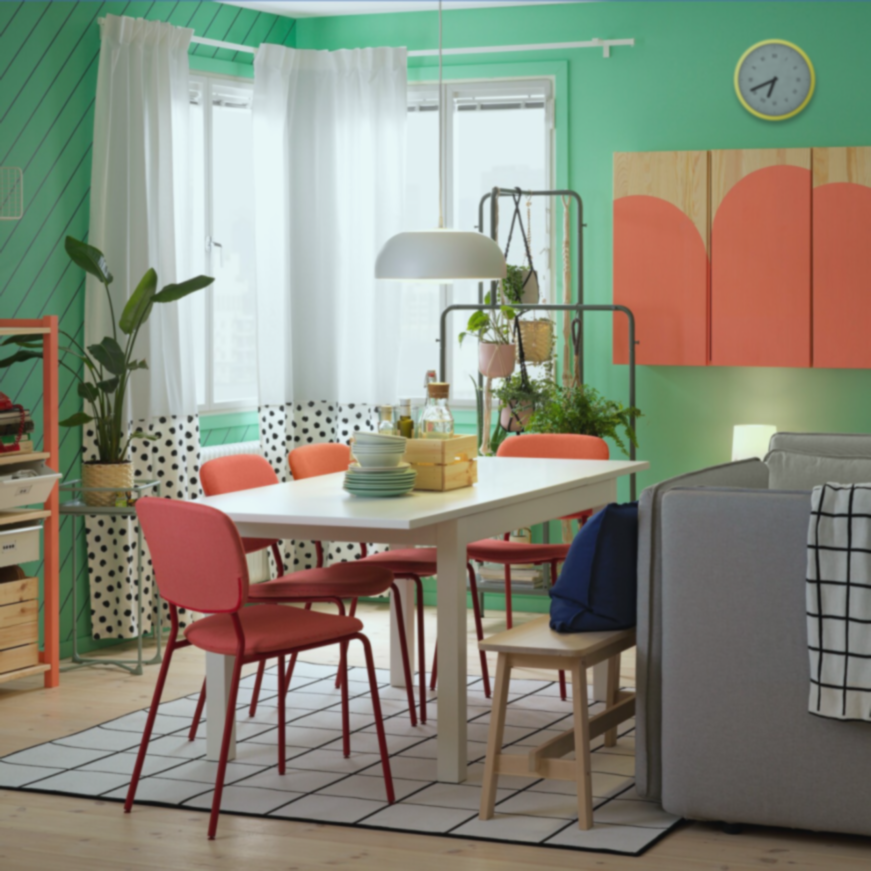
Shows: h=6 m=41
